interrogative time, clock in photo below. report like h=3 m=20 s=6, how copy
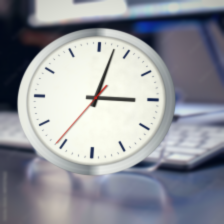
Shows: h=3 m=2 s=36
